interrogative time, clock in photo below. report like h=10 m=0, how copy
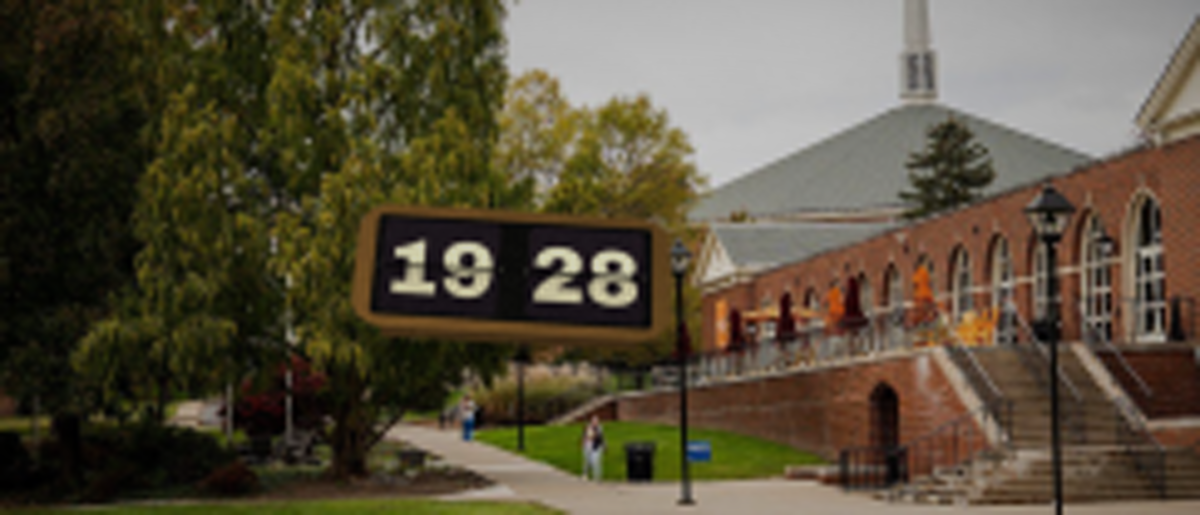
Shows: h=19 m=28
